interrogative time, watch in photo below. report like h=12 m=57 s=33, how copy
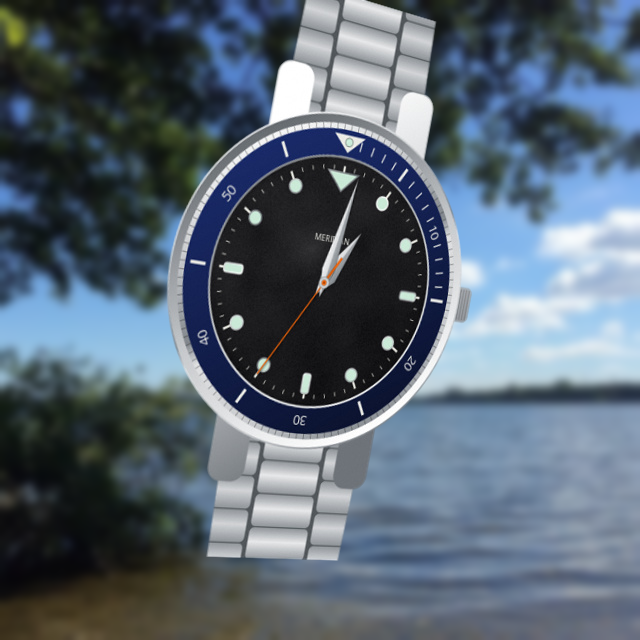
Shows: h=1 m=1 s=35
